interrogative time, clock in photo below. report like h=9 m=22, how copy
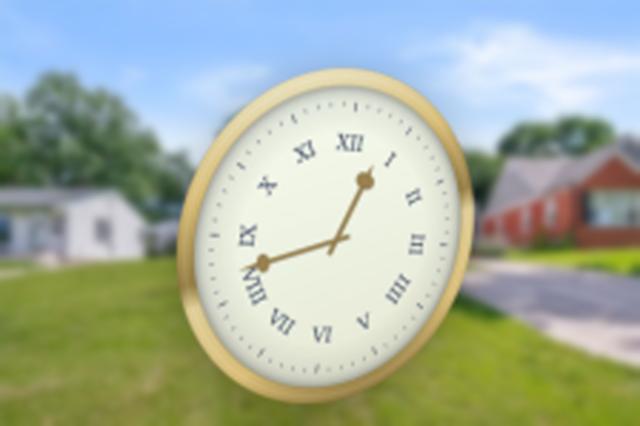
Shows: h=12 m=42
